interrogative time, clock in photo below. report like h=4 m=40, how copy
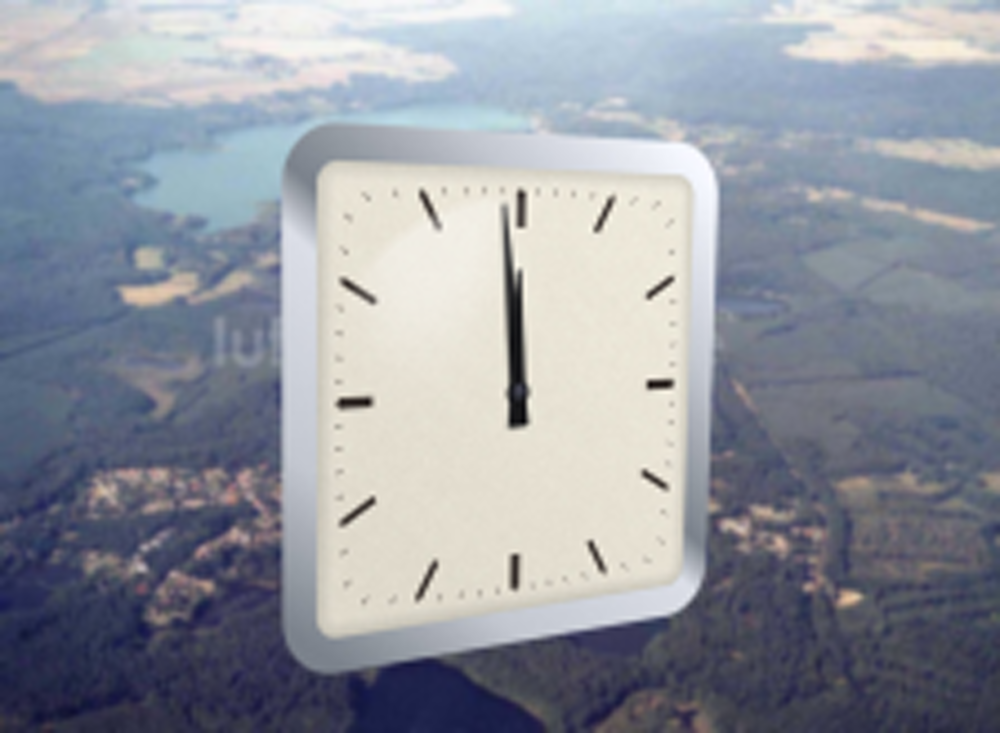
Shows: h=11 m=59
